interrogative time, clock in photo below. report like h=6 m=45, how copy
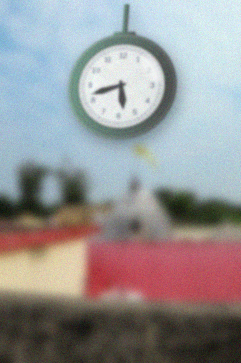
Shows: h=5 m=42
